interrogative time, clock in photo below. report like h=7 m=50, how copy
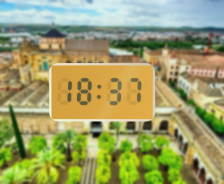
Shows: h=18 m=37
